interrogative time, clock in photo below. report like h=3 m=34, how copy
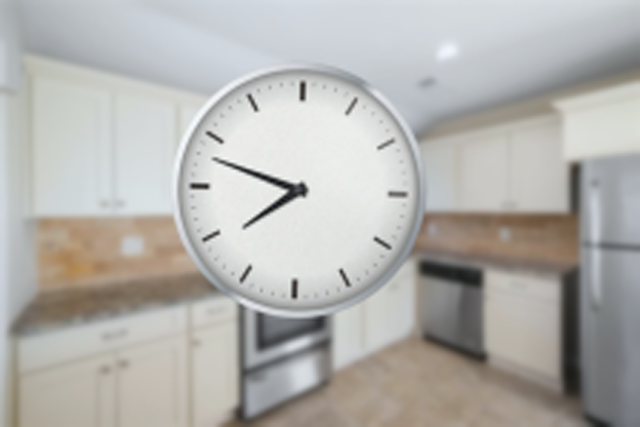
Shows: h=7 m=48
